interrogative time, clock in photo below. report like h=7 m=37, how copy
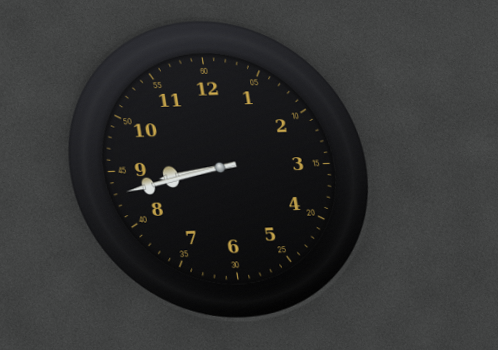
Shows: h=8 m=43
